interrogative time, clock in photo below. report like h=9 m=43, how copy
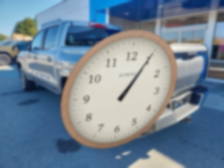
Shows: h=1 m=5
